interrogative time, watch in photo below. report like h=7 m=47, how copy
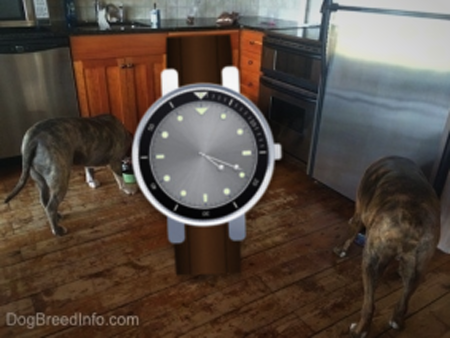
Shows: h=4 m=19
